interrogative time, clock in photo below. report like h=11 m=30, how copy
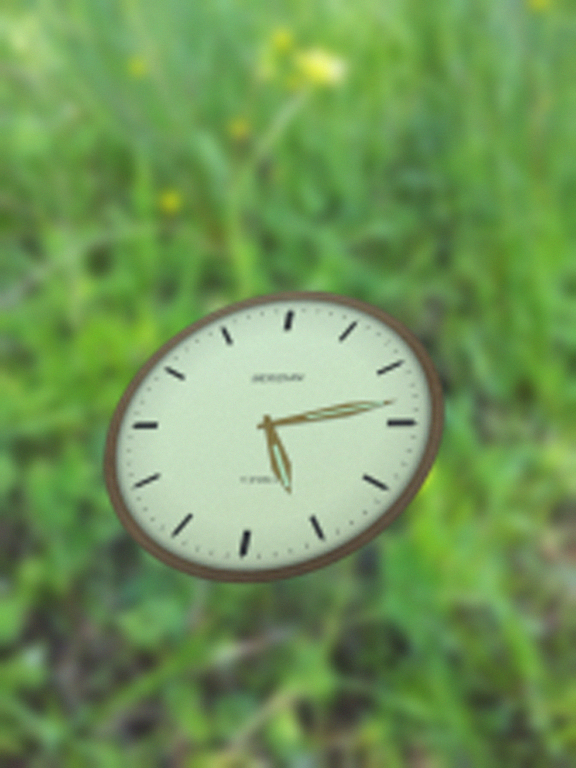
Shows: h=5 m=13
